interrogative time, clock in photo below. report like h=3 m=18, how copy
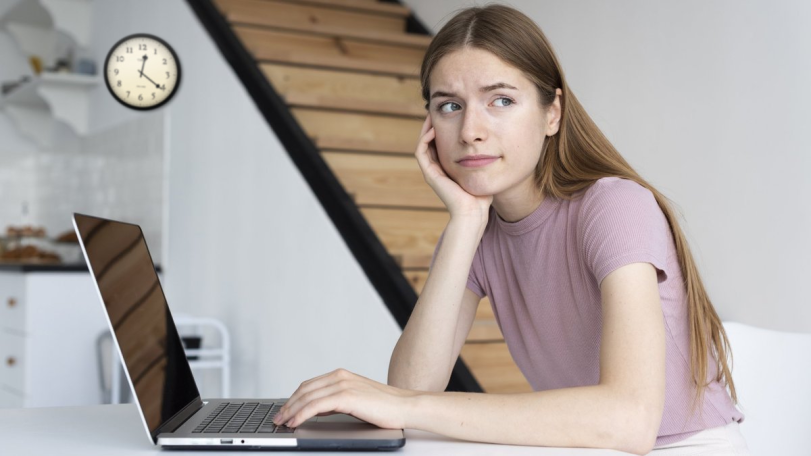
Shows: h=12 m=21
